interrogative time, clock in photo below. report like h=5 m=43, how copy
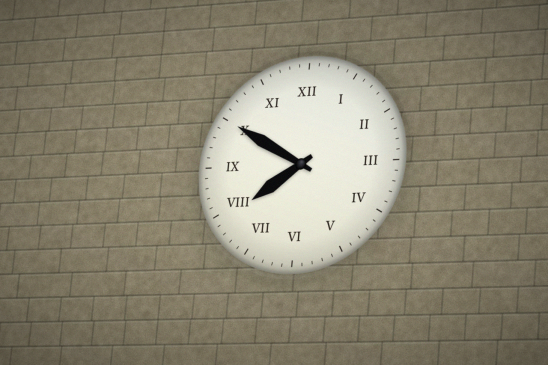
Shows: h=7 m=50
